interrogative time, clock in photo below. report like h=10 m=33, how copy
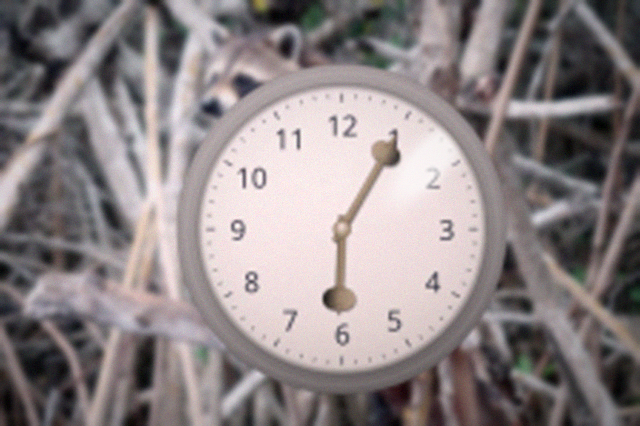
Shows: h=6 m=5
